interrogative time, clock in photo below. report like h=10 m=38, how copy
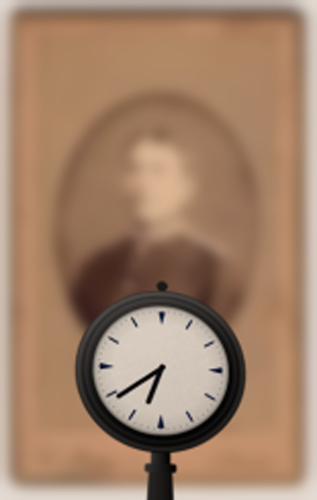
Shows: h=6 m=39
